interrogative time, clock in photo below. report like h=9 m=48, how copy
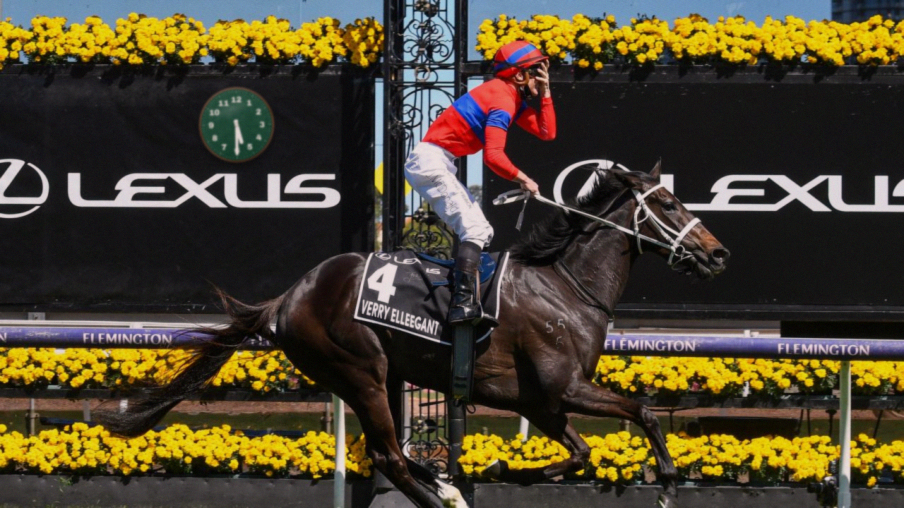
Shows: h=5 m=30
